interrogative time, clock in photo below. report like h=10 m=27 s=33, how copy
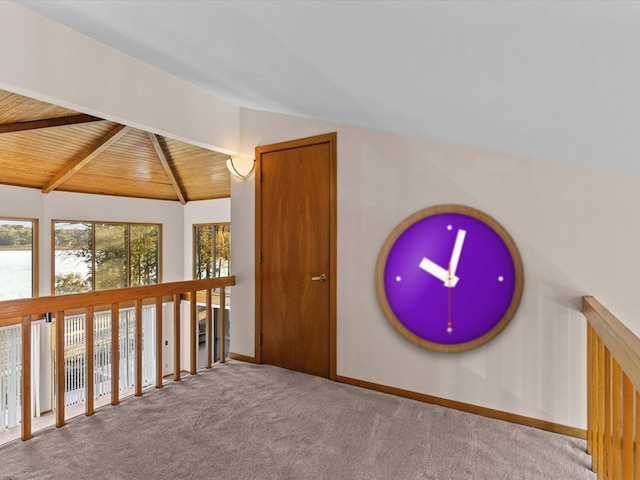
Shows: h=10 m=2 s=30
